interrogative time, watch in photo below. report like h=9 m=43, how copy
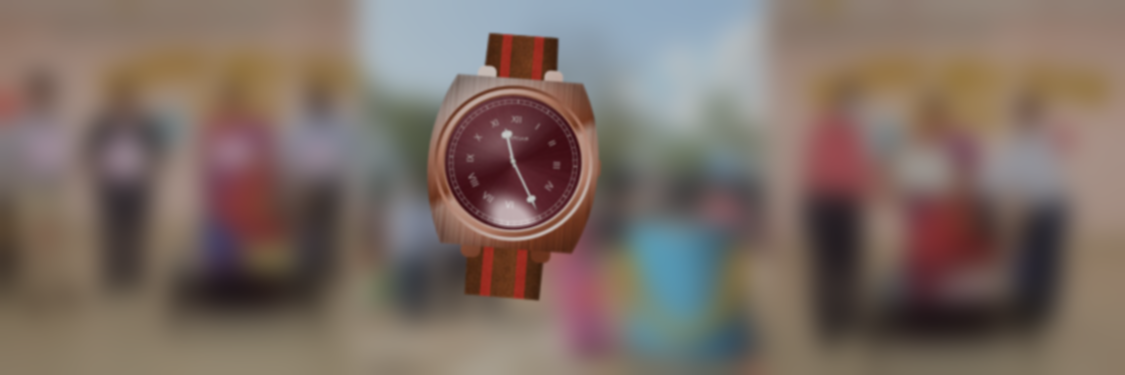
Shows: h=11 m=25
